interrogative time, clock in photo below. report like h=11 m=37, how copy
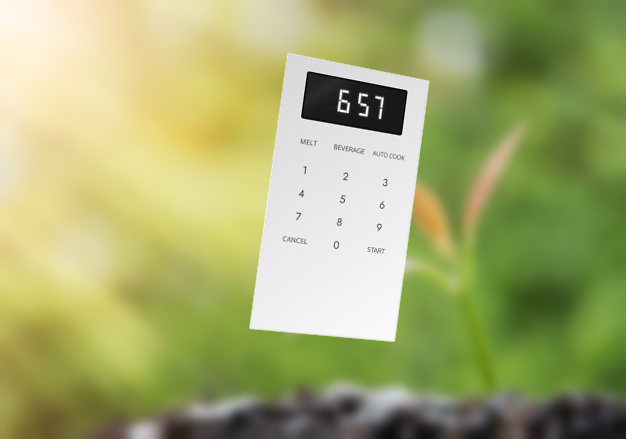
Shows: h=6 m=57
